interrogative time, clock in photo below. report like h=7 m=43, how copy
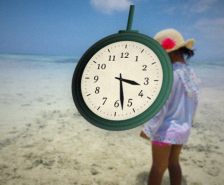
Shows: h=3 m=28
